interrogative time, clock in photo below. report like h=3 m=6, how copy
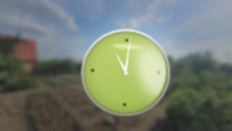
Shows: h=11 m=1
